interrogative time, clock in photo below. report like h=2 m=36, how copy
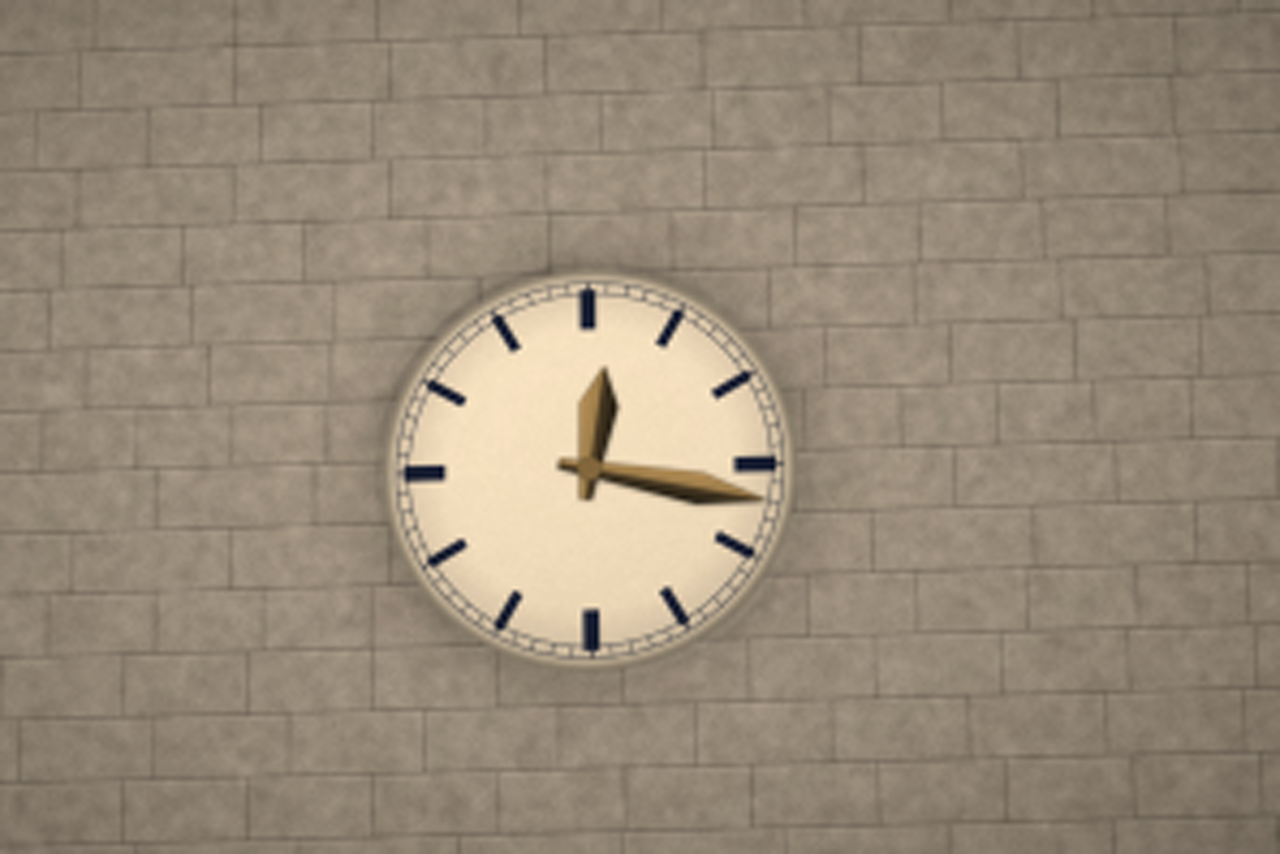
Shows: h=12 m=17
